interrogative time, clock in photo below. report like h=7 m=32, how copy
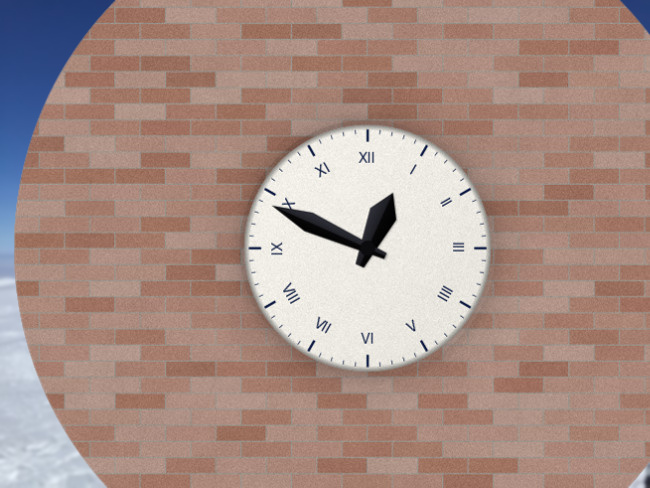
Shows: h=12 m=49
